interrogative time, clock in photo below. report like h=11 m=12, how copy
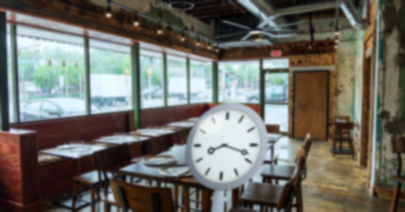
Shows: h=8 m=18
